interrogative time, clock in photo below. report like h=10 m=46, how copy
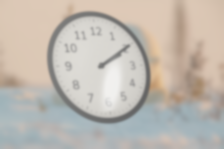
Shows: h=2 m=10
